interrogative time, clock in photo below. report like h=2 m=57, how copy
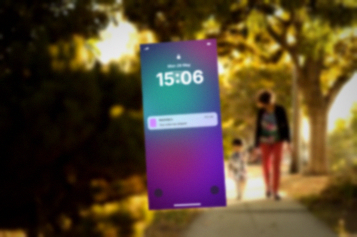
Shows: h=15 m=6
